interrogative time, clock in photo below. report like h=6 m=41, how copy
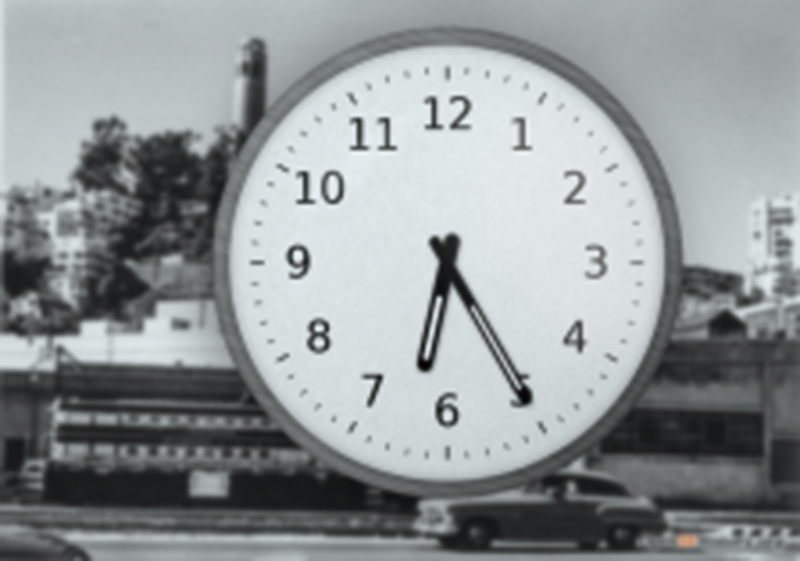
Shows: h=6 m=25
